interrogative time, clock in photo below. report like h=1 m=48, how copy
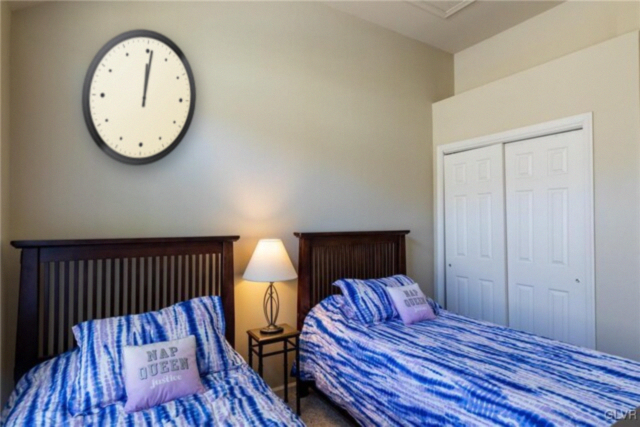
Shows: h=12 m=1
